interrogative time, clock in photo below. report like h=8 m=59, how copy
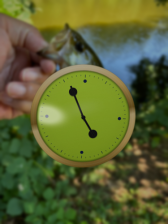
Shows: h=4 m=56
